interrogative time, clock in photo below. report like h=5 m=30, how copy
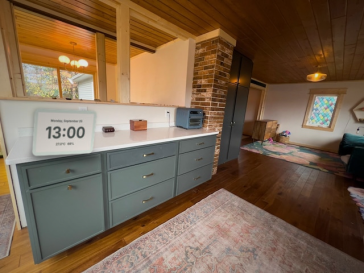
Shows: h=13 m=0
